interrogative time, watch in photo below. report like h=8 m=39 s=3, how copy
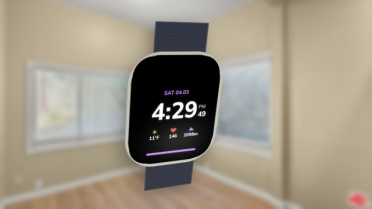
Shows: h=4 m=29 s=49
